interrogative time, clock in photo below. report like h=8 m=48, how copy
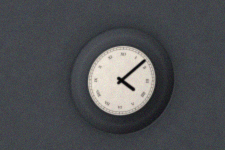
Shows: h=4 m=8
